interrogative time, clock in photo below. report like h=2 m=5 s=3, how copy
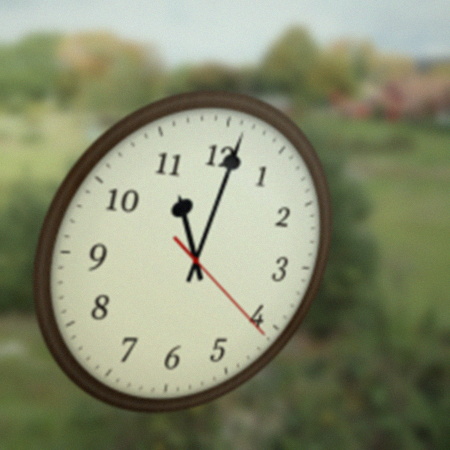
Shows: h=11 m=1 s=21
